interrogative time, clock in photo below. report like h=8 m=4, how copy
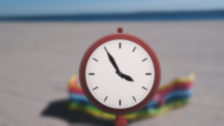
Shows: h=3 m=55
